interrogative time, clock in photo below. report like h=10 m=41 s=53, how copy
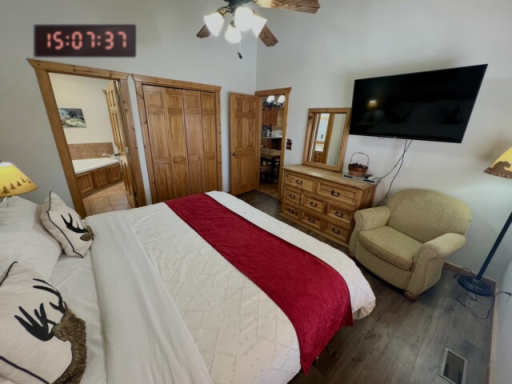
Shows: h=15 m=7 s=37
